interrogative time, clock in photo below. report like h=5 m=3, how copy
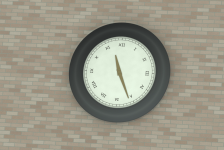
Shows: h=11 m=26
